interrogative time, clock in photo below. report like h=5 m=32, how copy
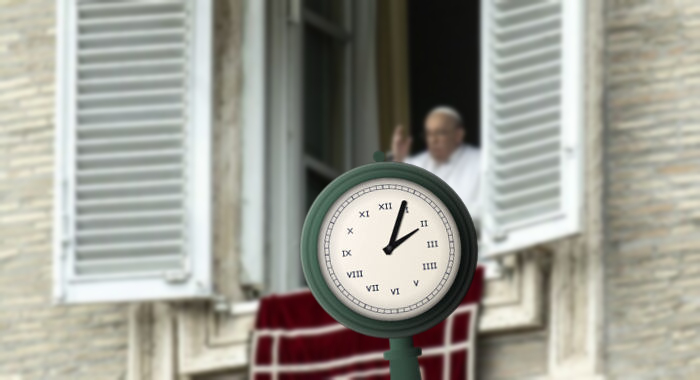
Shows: h=2 m=4
